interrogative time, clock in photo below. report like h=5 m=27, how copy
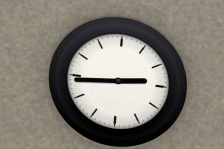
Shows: h=2 m=44
